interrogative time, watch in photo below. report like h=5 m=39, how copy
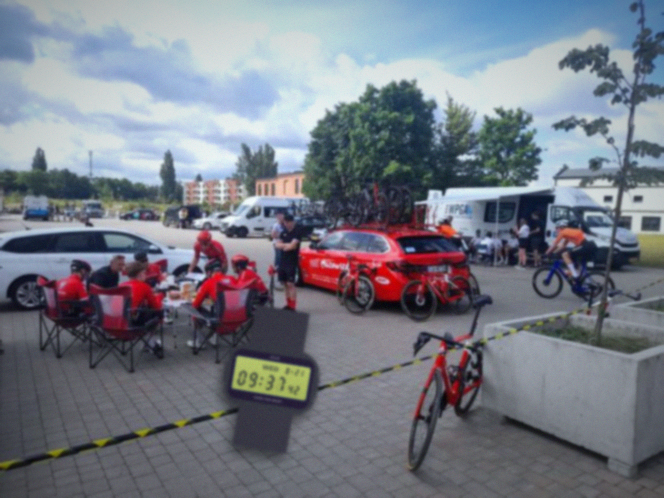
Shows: h=9 m=37
